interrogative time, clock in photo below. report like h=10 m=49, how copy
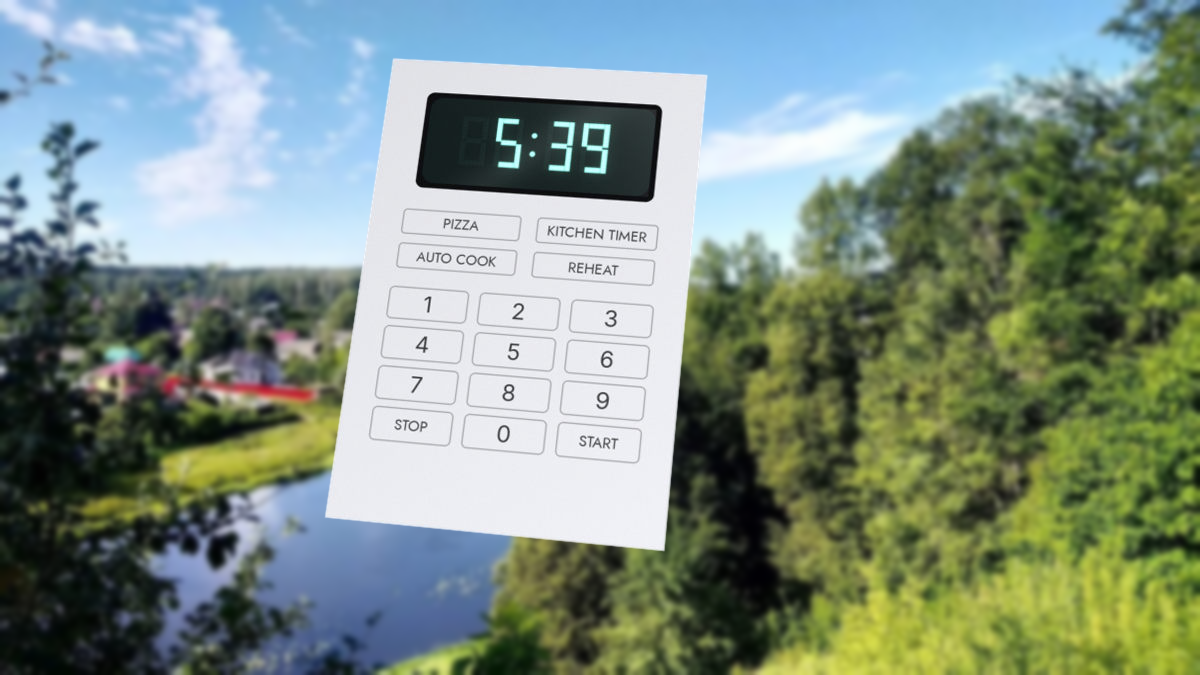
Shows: h=5 m=39
